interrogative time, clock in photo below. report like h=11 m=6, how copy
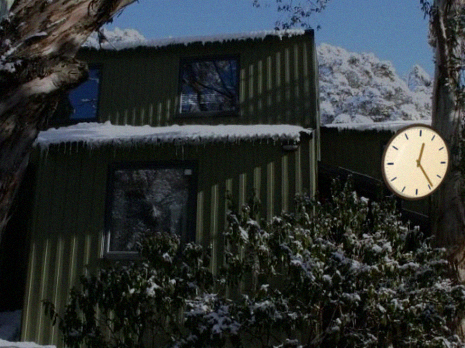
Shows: h=12 m=24
